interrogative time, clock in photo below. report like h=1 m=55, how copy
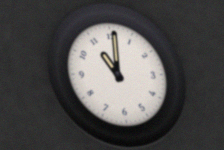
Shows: h=11 m=1
